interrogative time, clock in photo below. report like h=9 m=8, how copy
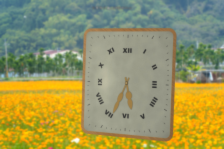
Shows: h=5 m=34
